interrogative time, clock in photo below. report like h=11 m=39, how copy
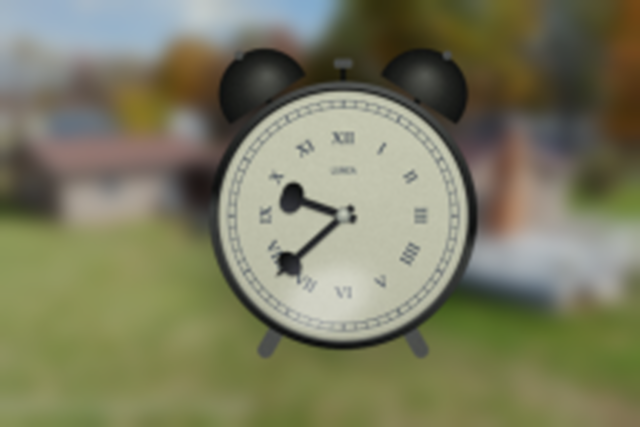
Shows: h=9 m=38
